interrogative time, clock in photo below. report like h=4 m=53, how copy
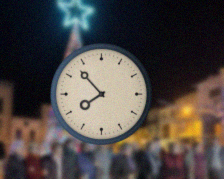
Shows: h=7 m=53
